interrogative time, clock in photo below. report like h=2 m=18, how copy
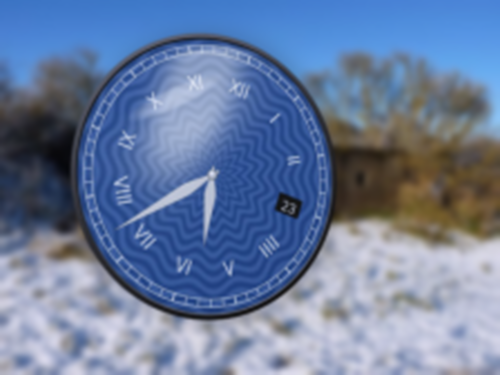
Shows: h=5 m=37
